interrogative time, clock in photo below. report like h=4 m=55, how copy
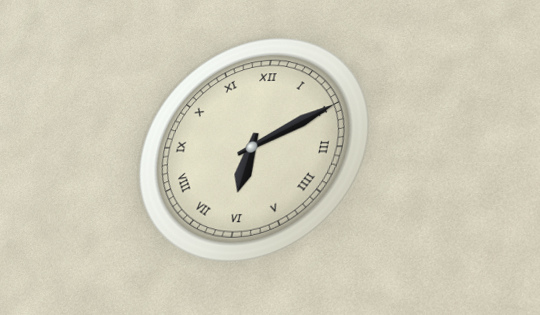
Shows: h=6 m=10
